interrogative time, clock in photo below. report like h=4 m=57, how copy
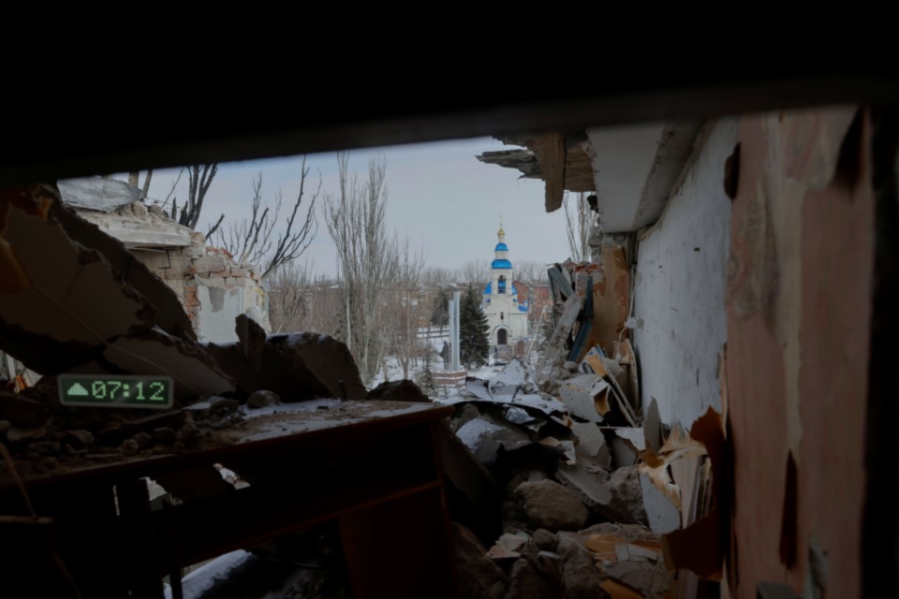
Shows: h=7 m=12
